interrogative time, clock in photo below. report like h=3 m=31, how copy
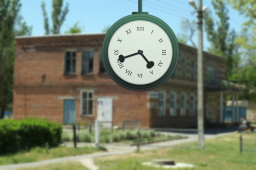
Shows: h=4 m=42
